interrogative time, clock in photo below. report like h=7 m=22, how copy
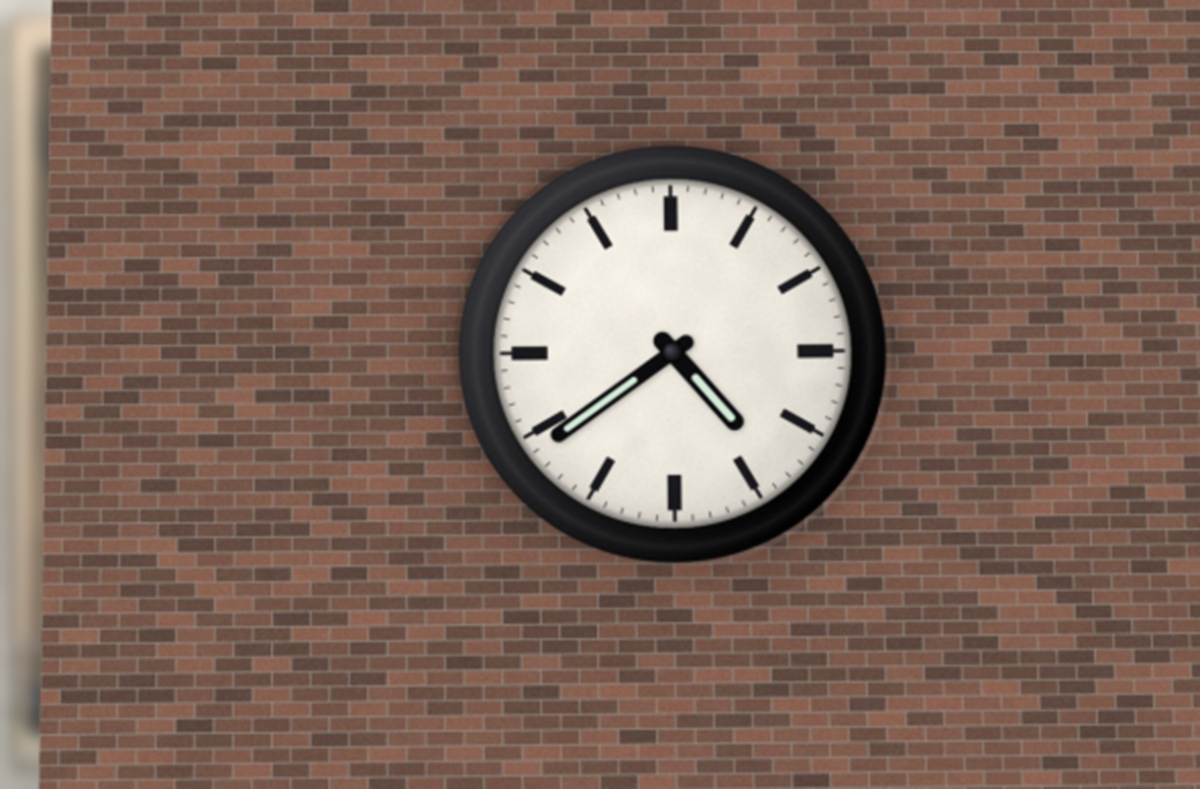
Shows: h=4 m=39
